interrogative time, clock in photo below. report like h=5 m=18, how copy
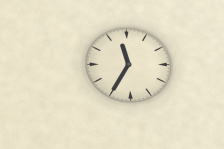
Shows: h=11 m=35
